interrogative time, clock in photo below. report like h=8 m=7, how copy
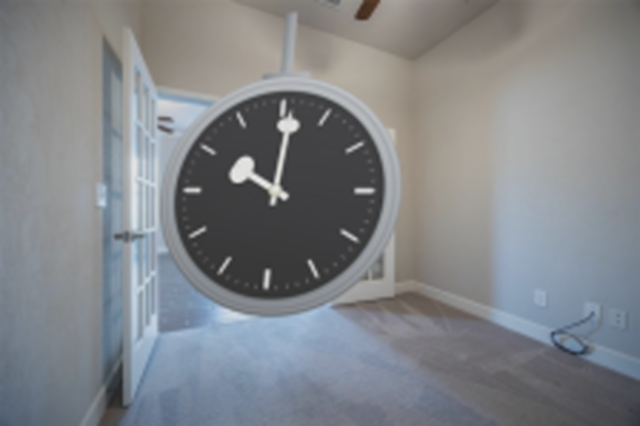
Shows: h=10 m=1
